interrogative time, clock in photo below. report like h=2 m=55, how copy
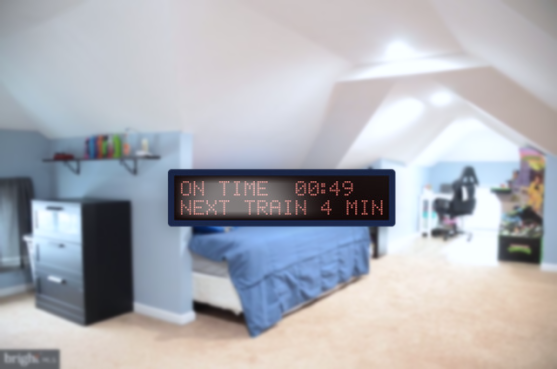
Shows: h=0 m=49
